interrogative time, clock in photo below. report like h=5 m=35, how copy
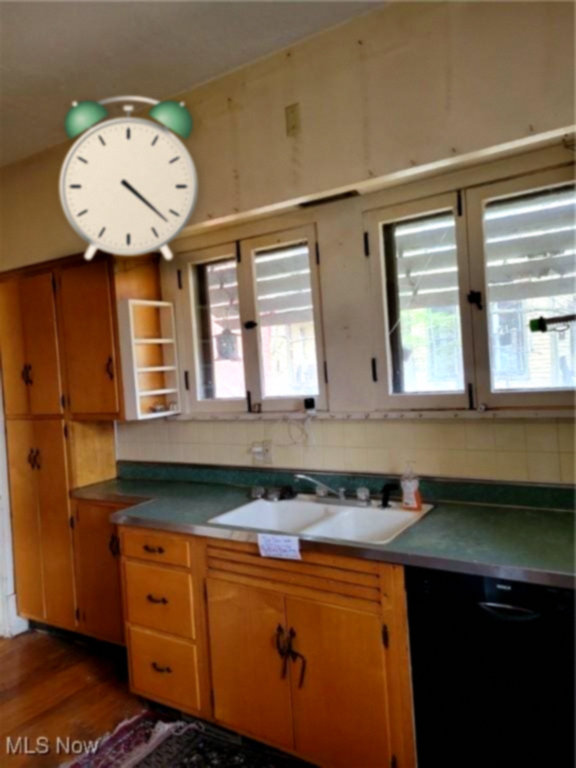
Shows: h=4 m=22
